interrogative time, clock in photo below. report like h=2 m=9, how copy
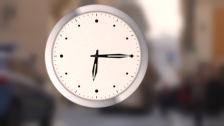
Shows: h=6 m=15
